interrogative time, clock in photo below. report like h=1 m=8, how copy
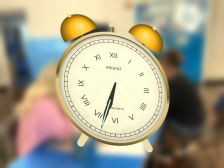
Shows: h=6 m=33
